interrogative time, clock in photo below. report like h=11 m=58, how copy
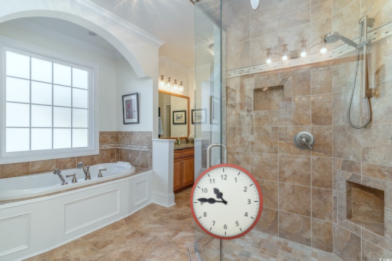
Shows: h=10 m=46
